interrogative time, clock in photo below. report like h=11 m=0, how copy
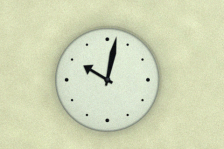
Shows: h=10 m=2
